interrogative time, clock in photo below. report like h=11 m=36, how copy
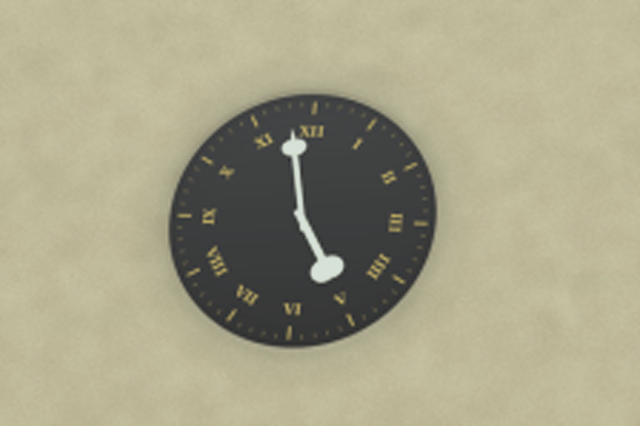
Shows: h=4 m=58
